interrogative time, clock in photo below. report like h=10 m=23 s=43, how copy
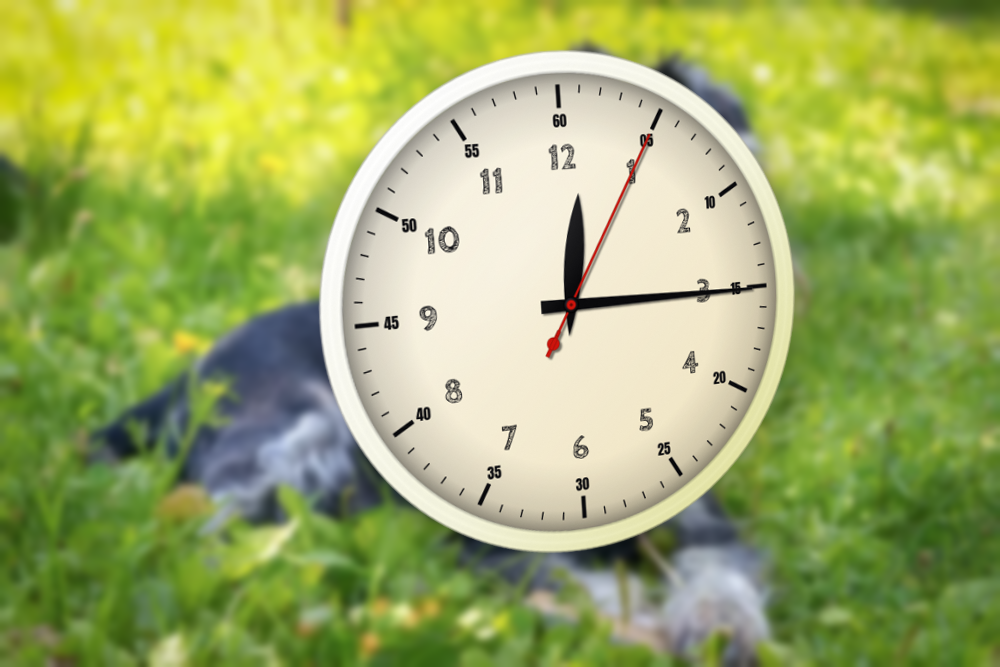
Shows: h=12 m=15 s=5
